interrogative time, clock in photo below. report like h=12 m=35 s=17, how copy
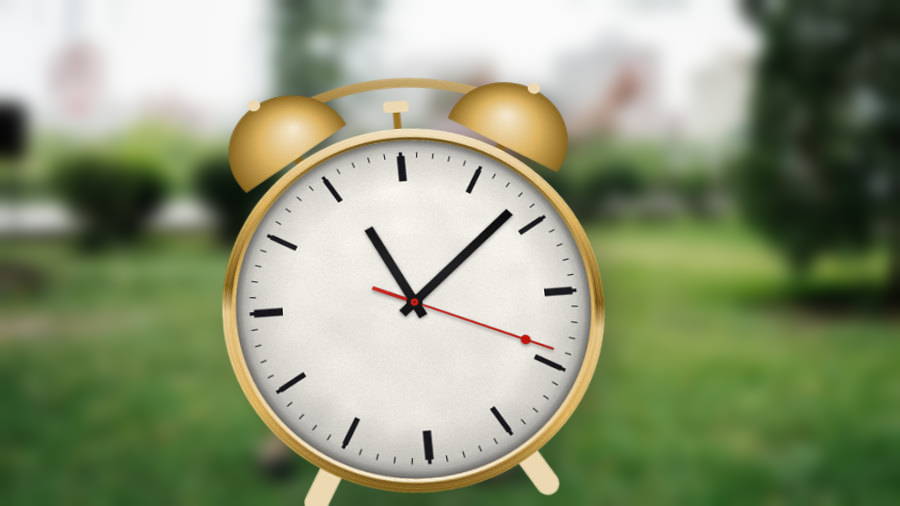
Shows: h=11 m=8 s=19
